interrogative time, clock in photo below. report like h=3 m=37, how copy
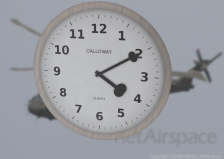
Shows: h=4 m=10
